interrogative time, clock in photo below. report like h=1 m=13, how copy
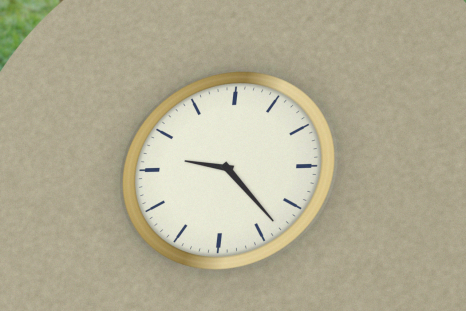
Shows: h=9 m=23
